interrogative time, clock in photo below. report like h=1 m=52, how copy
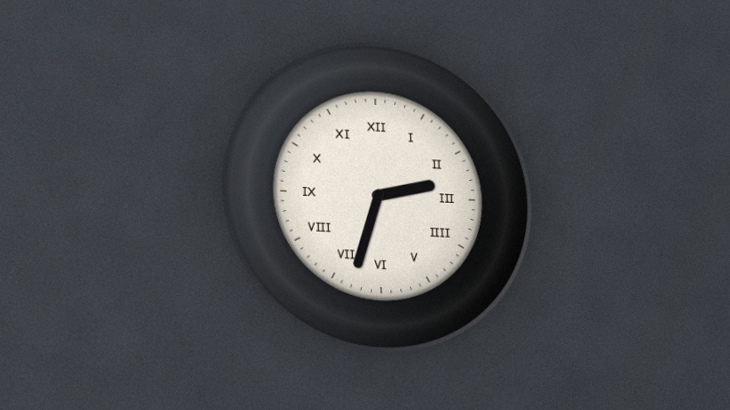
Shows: h=2 m=33
